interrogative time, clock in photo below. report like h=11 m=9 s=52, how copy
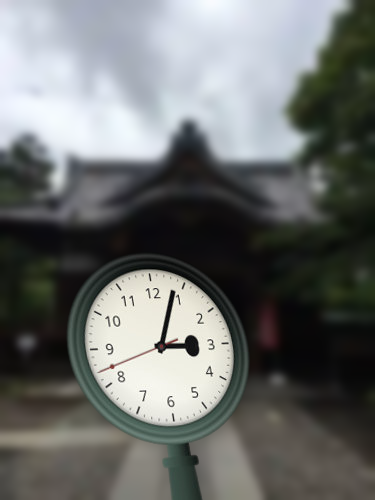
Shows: h=3 m=3 s=42
